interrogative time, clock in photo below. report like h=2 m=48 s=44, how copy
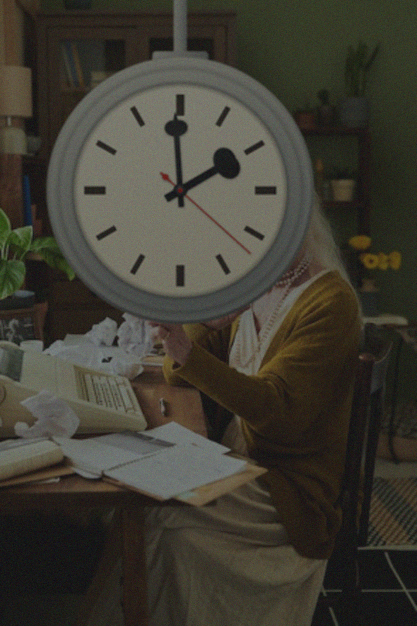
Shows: h=1 m=59 s=22
